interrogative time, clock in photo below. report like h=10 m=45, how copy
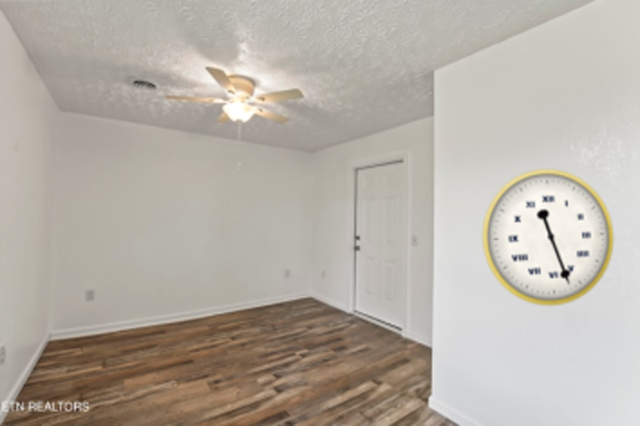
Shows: h=11 m=27
